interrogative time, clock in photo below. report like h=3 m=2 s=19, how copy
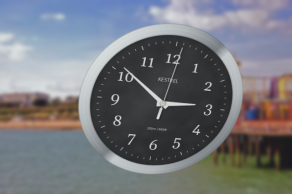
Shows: h=2 m=51 s=1
